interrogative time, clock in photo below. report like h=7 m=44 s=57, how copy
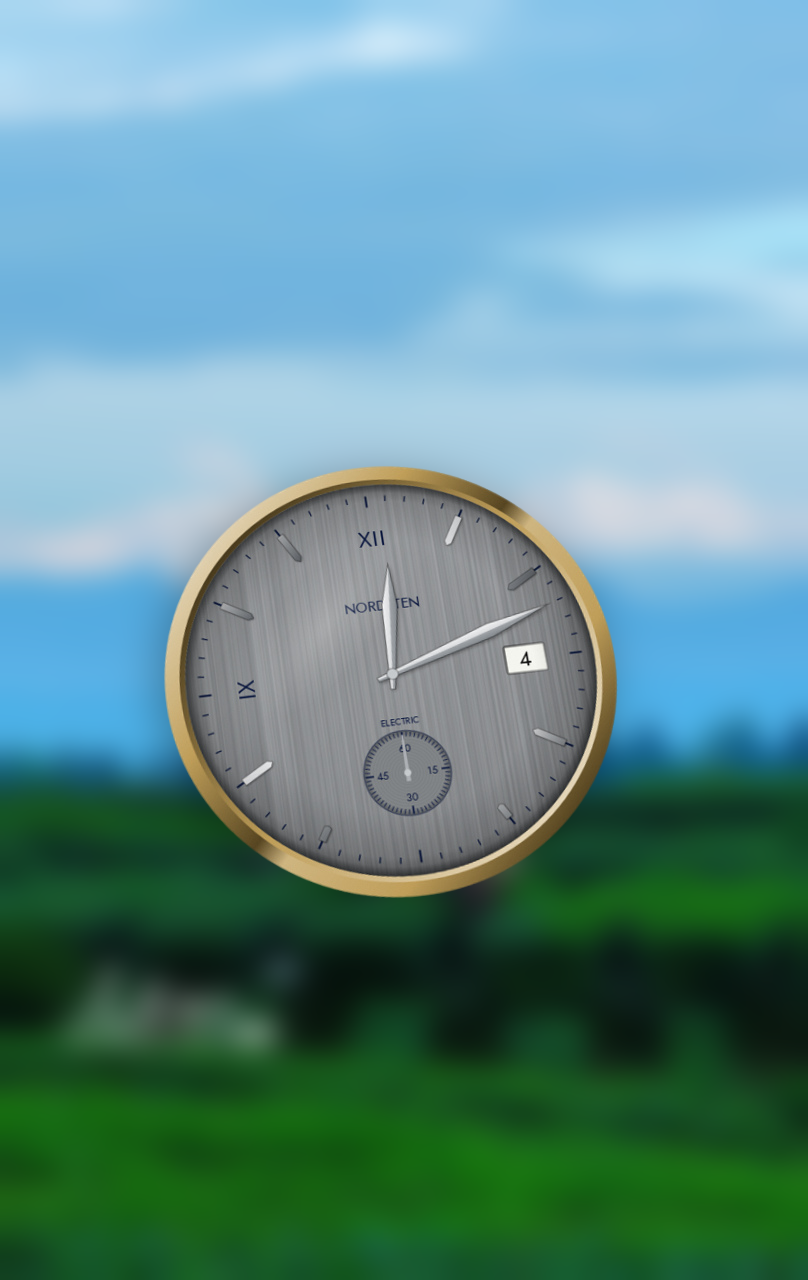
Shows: h=12 m=12 s=0
